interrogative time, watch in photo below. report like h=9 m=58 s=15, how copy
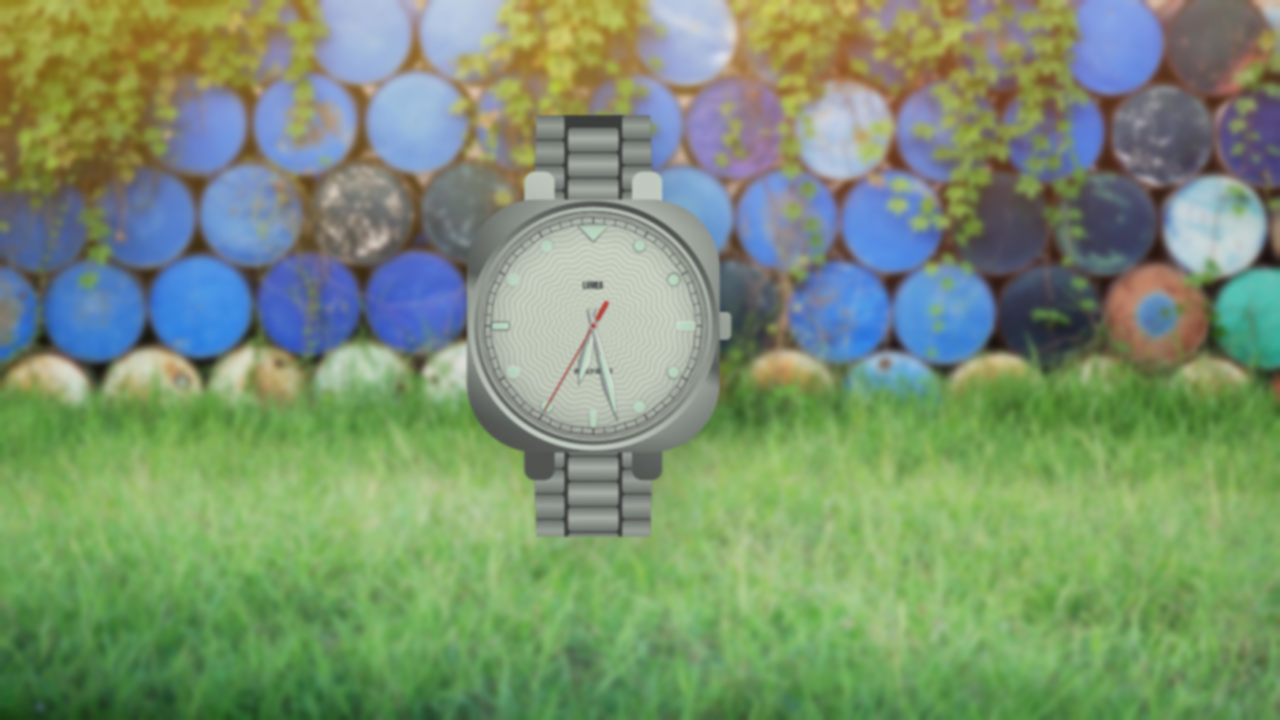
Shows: h=6 m=27 s=35
